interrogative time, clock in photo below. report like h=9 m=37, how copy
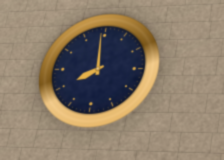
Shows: h=7 m=59
